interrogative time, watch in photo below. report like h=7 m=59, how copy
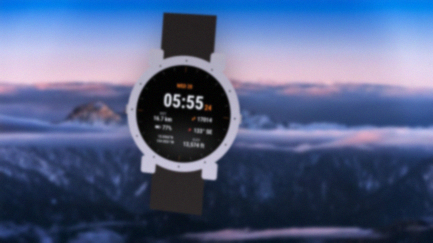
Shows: h=5 m=55
